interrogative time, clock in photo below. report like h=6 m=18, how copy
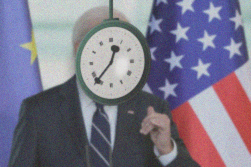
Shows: h=12 m=37
